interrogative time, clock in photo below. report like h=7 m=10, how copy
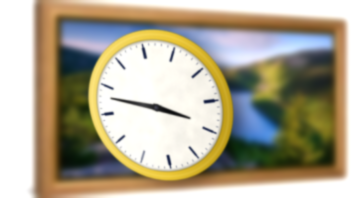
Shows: h=3 m=48
